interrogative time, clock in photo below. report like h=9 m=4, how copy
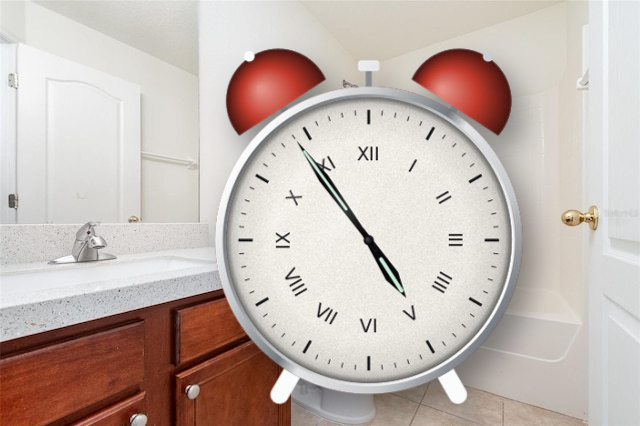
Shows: h=4 m=54
